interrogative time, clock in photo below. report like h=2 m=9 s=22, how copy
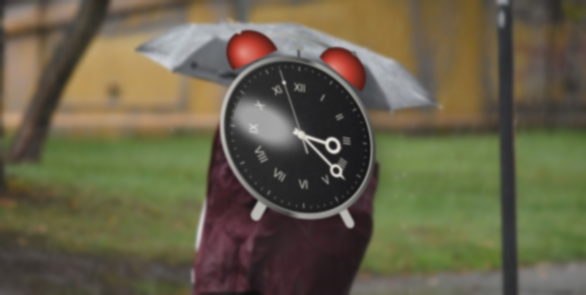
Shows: h=3 m=21 s=57
